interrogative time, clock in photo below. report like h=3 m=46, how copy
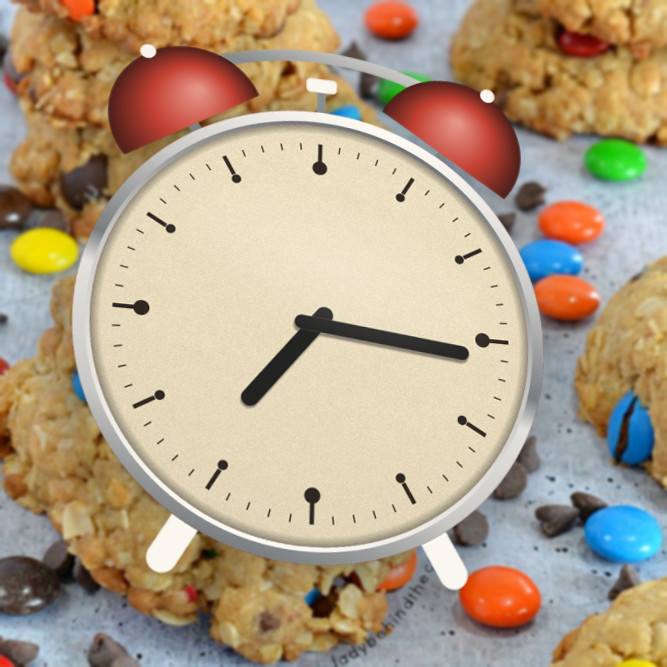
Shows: h=7 m=16
